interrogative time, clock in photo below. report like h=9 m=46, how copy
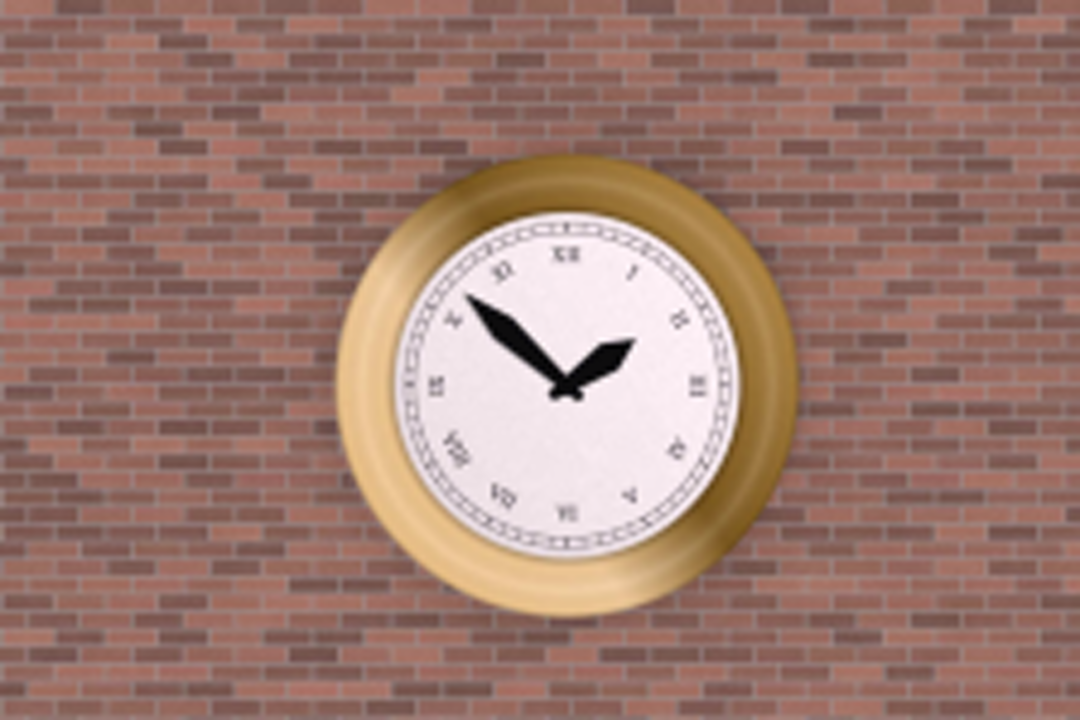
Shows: h=1 m=52
